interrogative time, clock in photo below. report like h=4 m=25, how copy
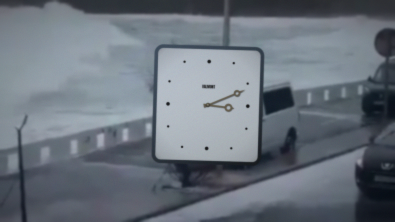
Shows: h=3 m=11
